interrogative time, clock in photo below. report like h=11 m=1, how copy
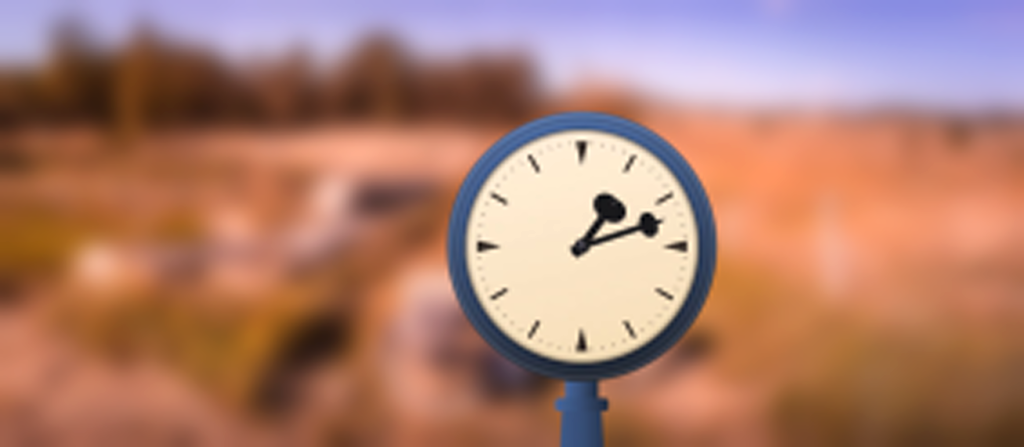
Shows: h=1 m=12
